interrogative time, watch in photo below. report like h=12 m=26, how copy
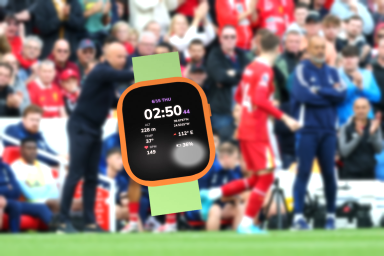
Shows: h=2 m=50
